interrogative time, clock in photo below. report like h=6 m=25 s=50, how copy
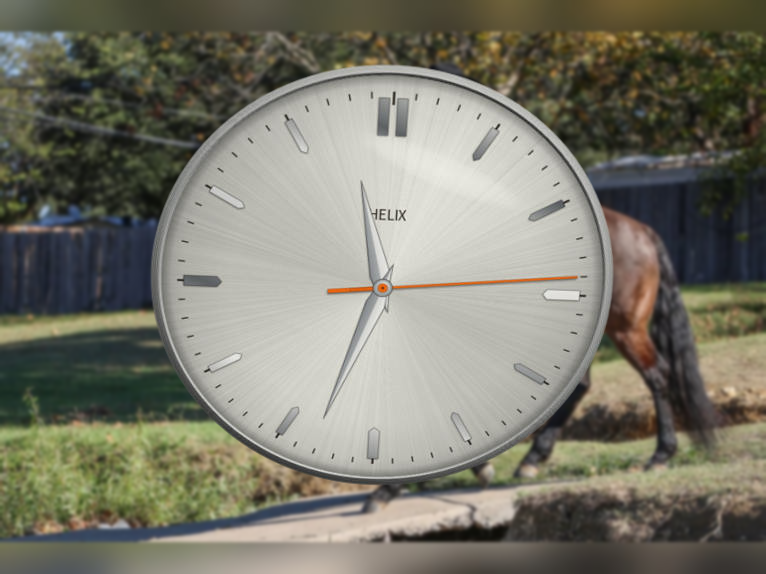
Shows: h=11 m=33 s=14
